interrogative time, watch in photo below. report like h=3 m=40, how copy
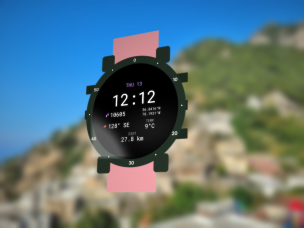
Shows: h=12 m=12
